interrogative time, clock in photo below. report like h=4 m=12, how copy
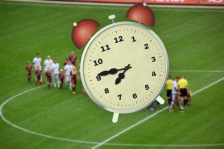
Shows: h=7 m=46
